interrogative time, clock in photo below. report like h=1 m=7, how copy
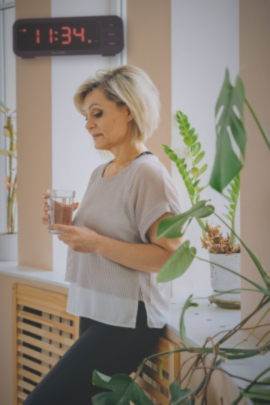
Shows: h=11 m=34
